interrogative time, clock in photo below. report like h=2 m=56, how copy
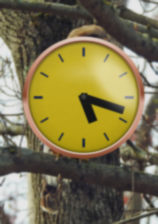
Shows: h=5 m=18
